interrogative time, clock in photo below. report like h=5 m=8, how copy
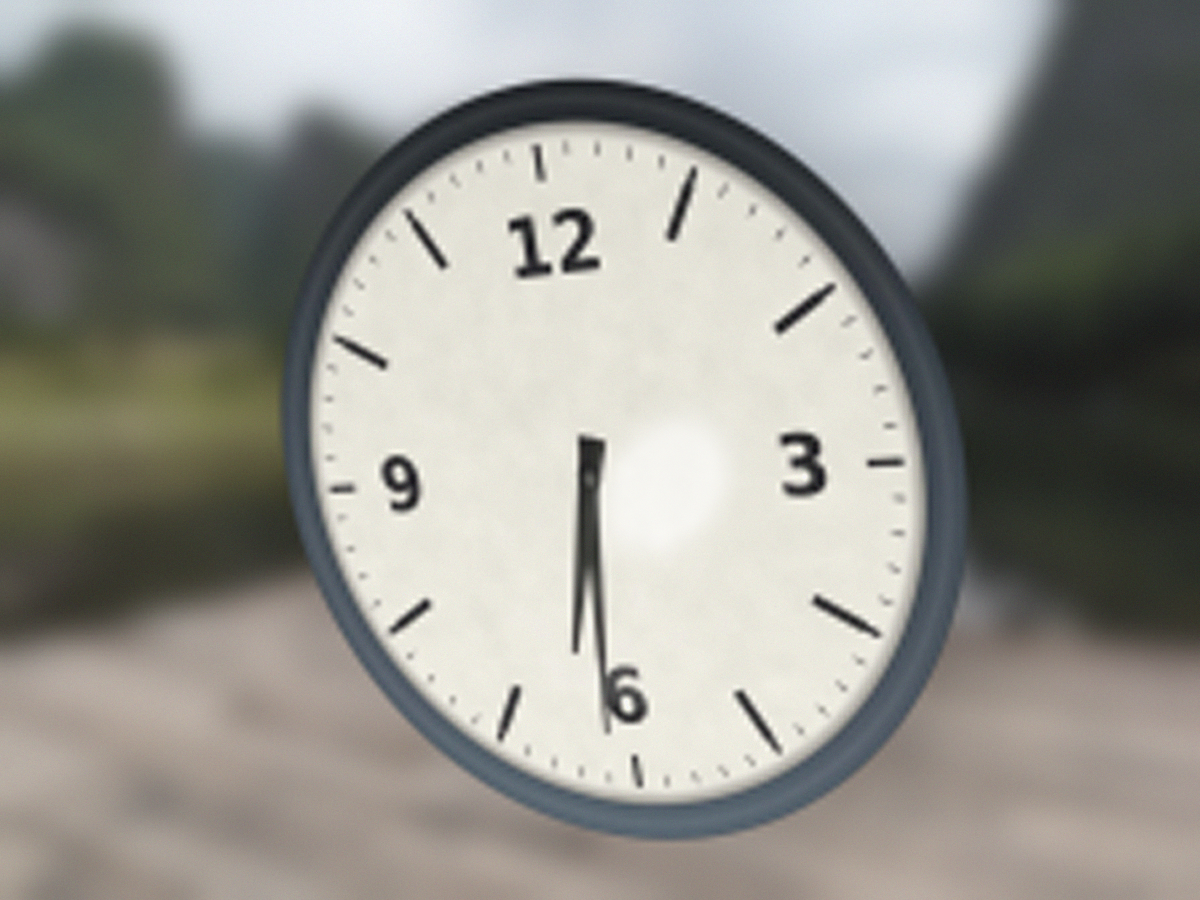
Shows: h=6 m=31
